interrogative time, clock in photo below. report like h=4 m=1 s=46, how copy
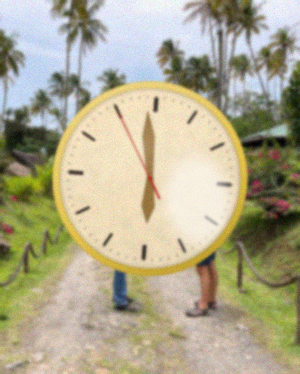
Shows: h=5 m=58 s=55
